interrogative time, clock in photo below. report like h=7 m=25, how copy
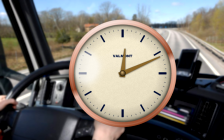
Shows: h=12 m=11
